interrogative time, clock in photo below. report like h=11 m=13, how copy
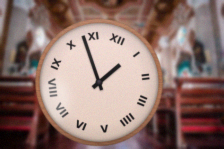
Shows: h=12 m=53
